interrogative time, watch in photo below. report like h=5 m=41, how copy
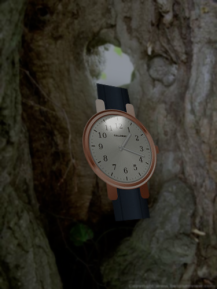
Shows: h=1 m=18
